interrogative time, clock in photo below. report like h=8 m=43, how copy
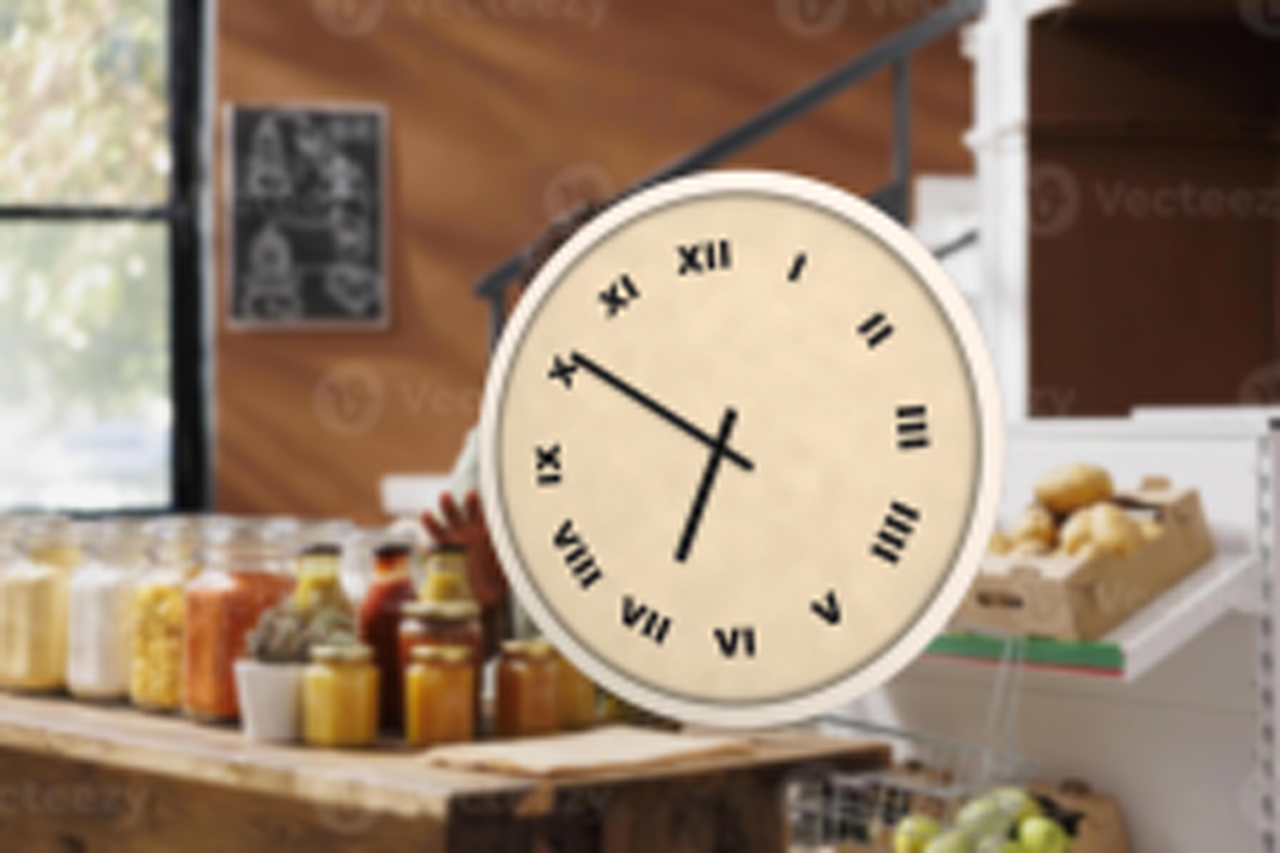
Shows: h=6 m=51
